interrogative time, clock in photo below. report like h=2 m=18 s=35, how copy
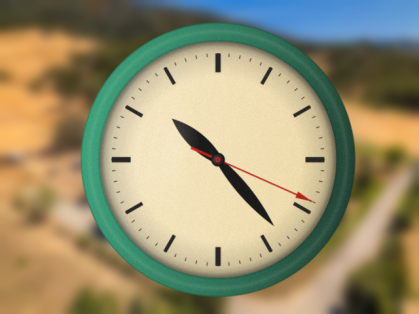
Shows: h=10 m=23 s=19
